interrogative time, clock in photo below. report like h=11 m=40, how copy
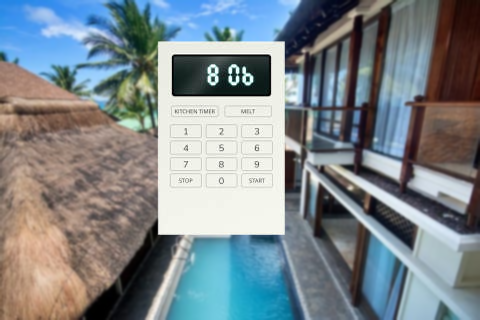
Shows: h=8 m=6
